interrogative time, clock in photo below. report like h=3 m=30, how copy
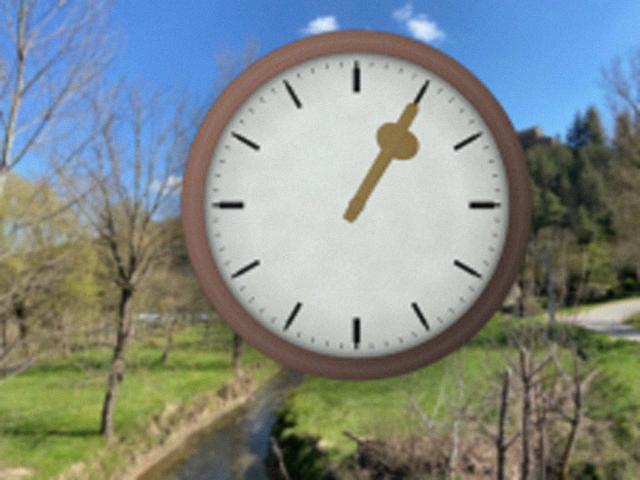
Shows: h=1 m=5
